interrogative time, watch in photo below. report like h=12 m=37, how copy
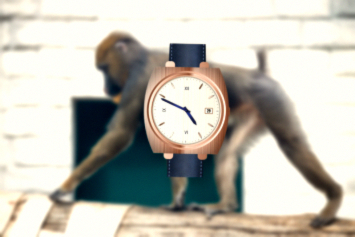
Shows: h=4 m=49
